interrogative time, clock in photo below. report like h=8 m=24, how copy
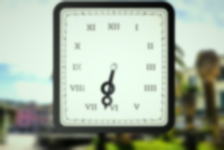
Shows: h=6 m=32
